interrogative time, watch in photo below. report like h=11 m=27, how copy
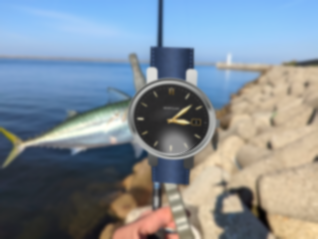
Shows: h=3 m=8
